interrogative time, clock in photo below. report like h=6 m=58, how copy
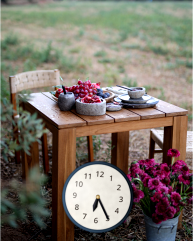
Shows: h=6 m=25
